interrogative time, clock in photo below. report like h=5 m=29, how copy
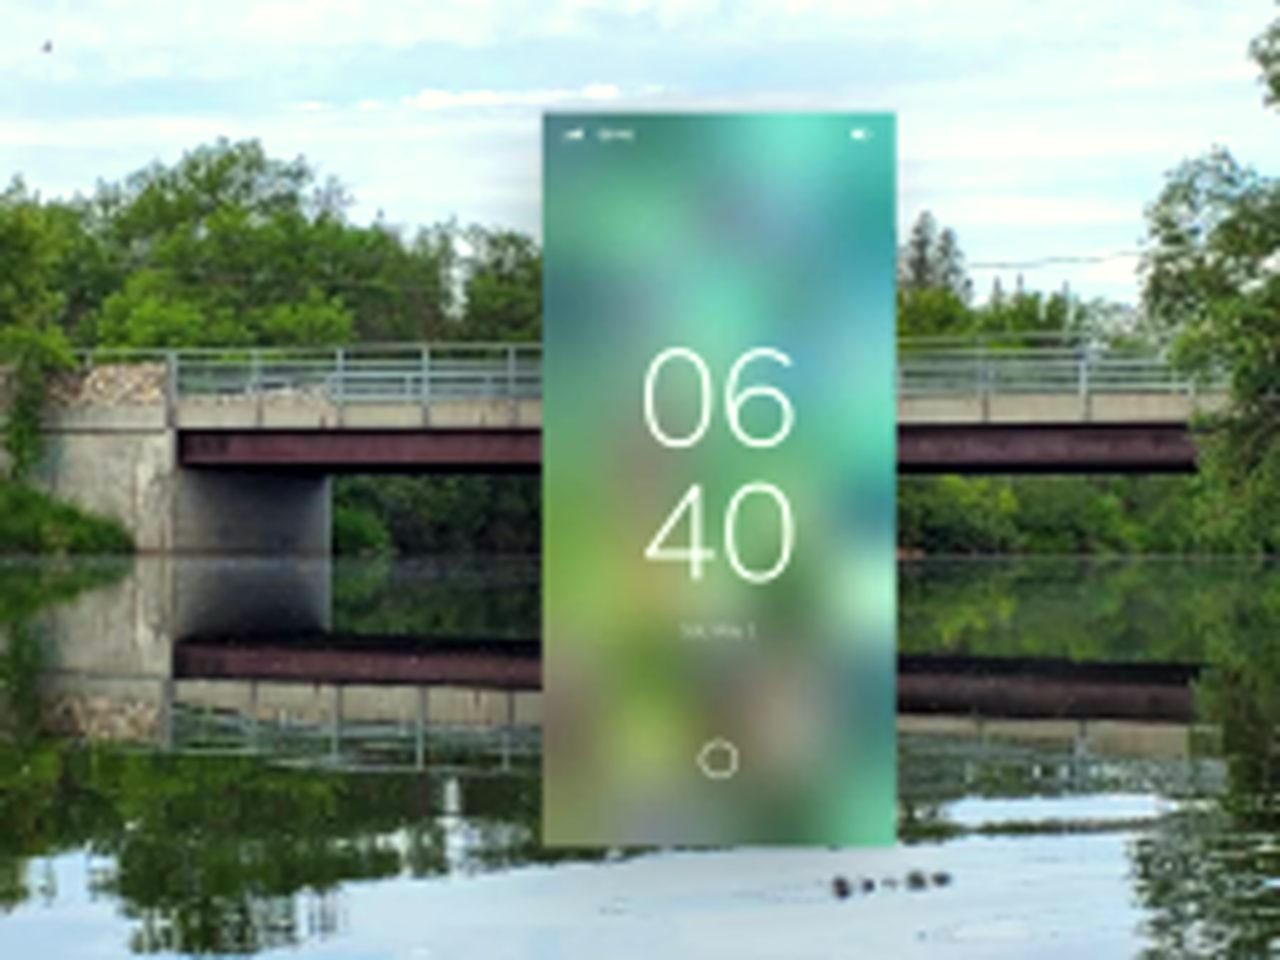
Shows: h=6 m=40
